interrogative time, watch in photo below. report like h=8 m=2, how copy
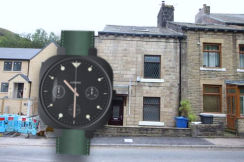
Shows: h=10 m=30
